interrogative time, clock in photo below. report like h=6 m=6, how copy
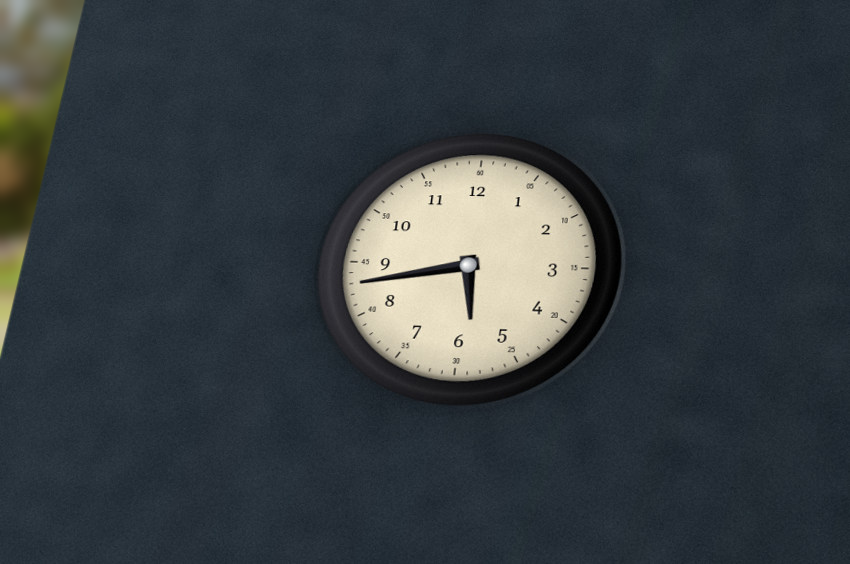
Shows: h=5 m=43
